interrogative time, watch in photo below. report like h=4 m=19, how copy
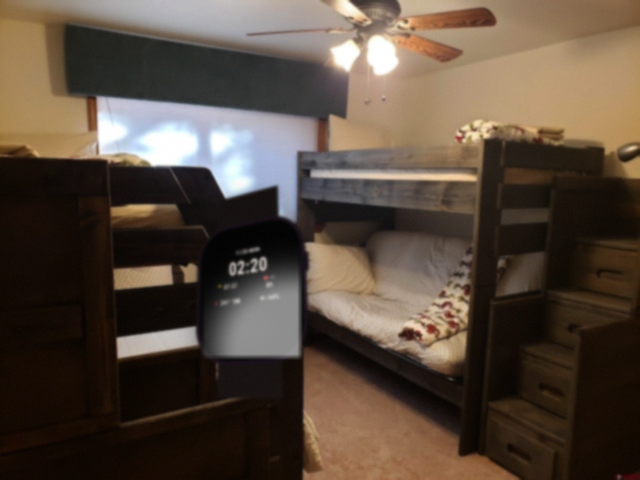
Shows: h=2 m=20
